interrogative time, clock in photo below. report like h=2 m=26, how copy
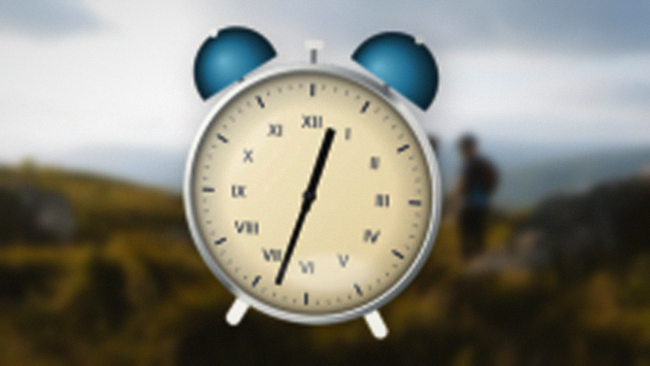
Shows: h=12 m=33
